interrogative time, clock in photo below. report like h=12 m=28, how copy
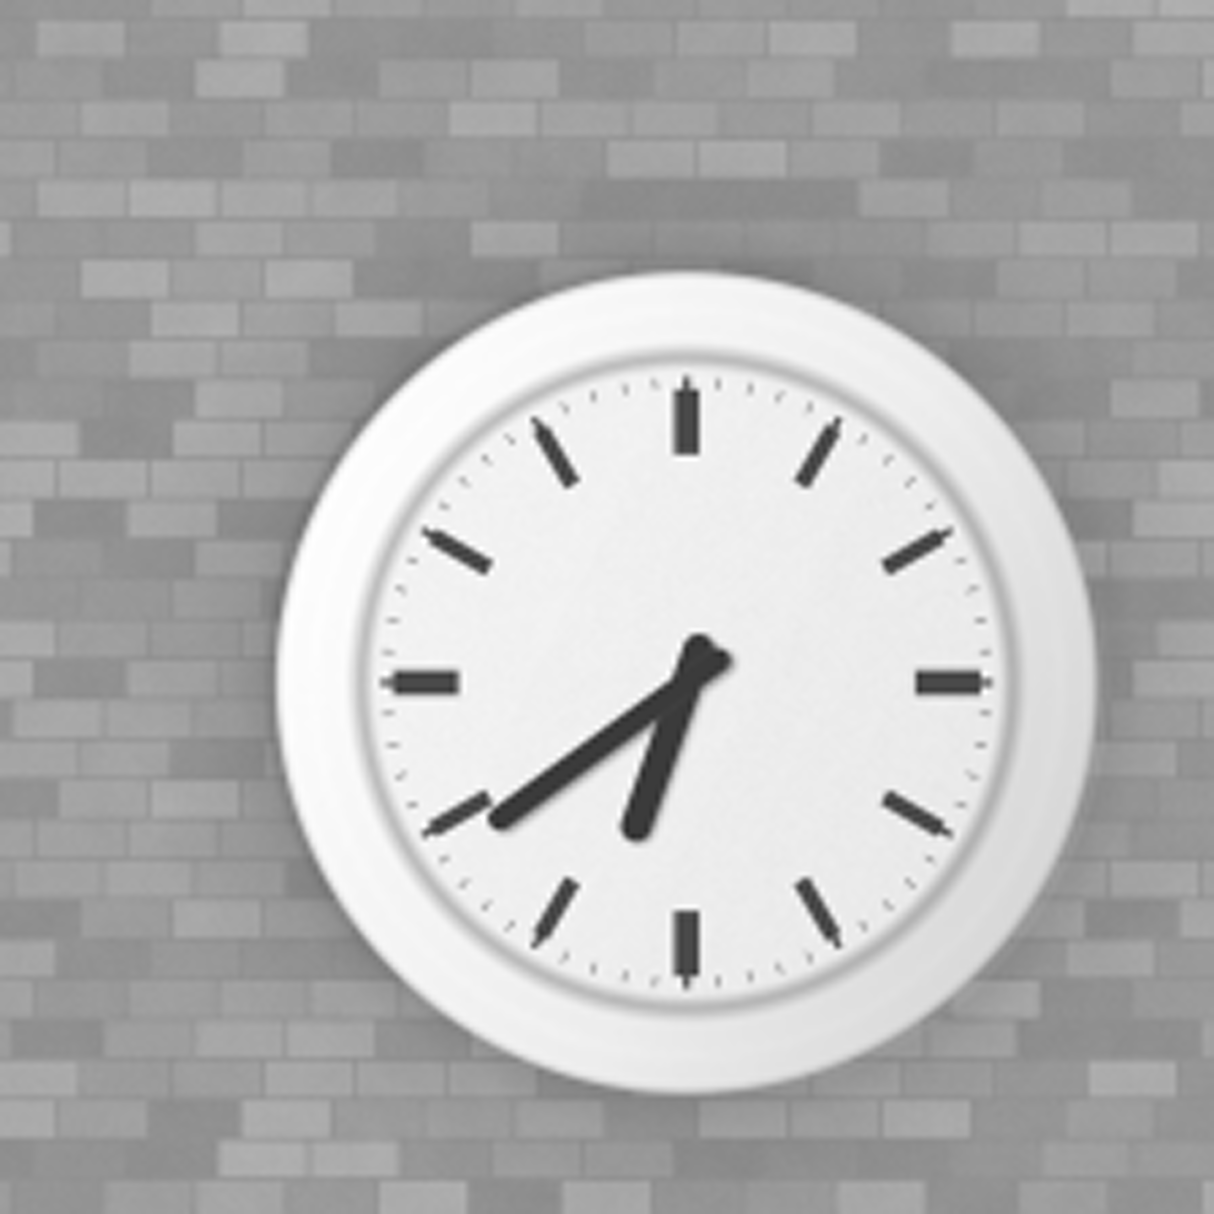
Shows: h=6 m=39
